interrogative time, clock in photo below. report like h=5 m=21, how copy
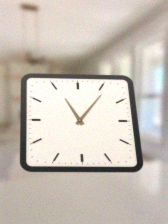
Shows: h=11 m=6
